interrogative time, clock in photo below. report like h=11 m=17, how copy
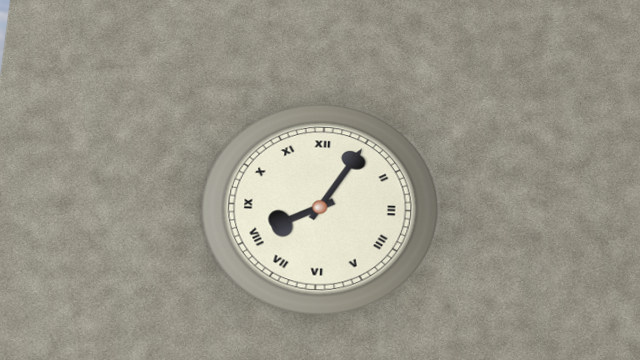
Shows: h=8 m=5
